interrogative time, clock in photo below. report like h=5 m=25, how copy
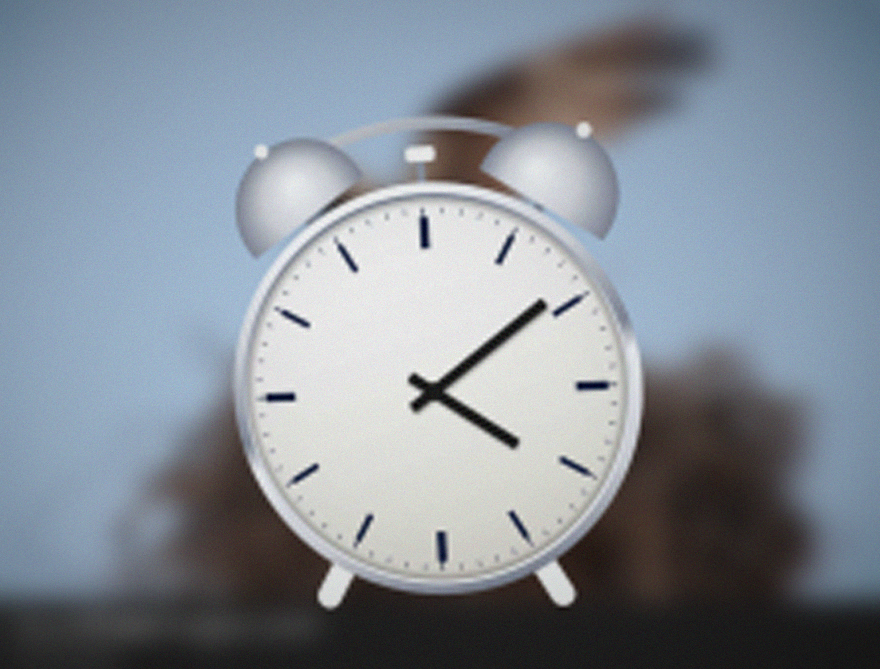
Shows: h=4 m=9
